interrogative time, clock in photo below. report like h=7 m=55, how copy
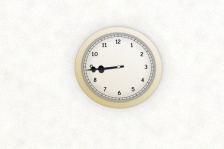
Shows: h=8 m=44
